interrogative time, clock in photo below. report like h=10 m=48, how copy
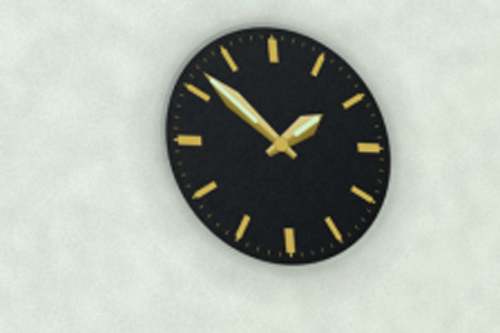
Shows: h=1 m=52
